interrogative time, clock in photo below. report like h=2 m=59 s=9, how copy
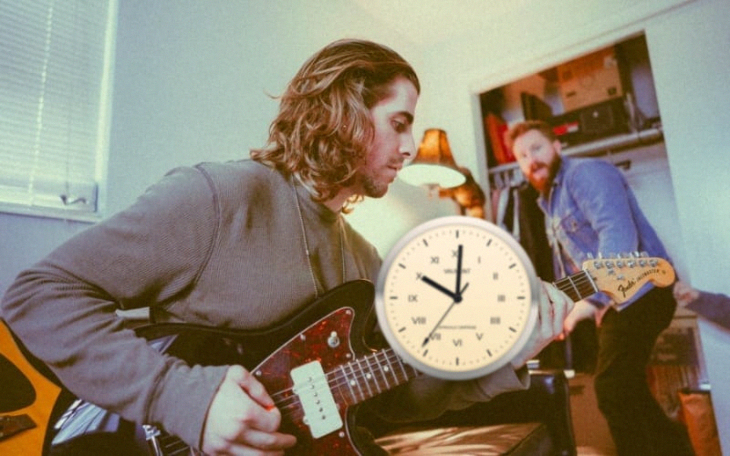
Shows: h=10 m=0 s=36
